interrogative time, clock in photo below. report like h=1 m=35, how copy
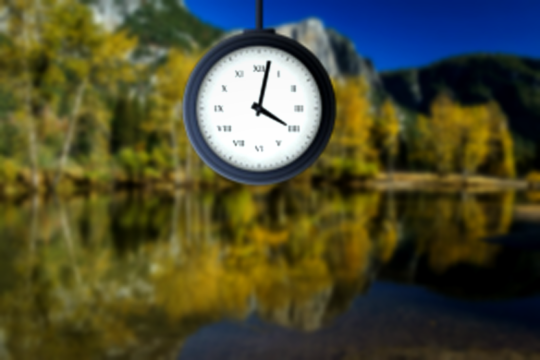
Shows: h=4 m=2
